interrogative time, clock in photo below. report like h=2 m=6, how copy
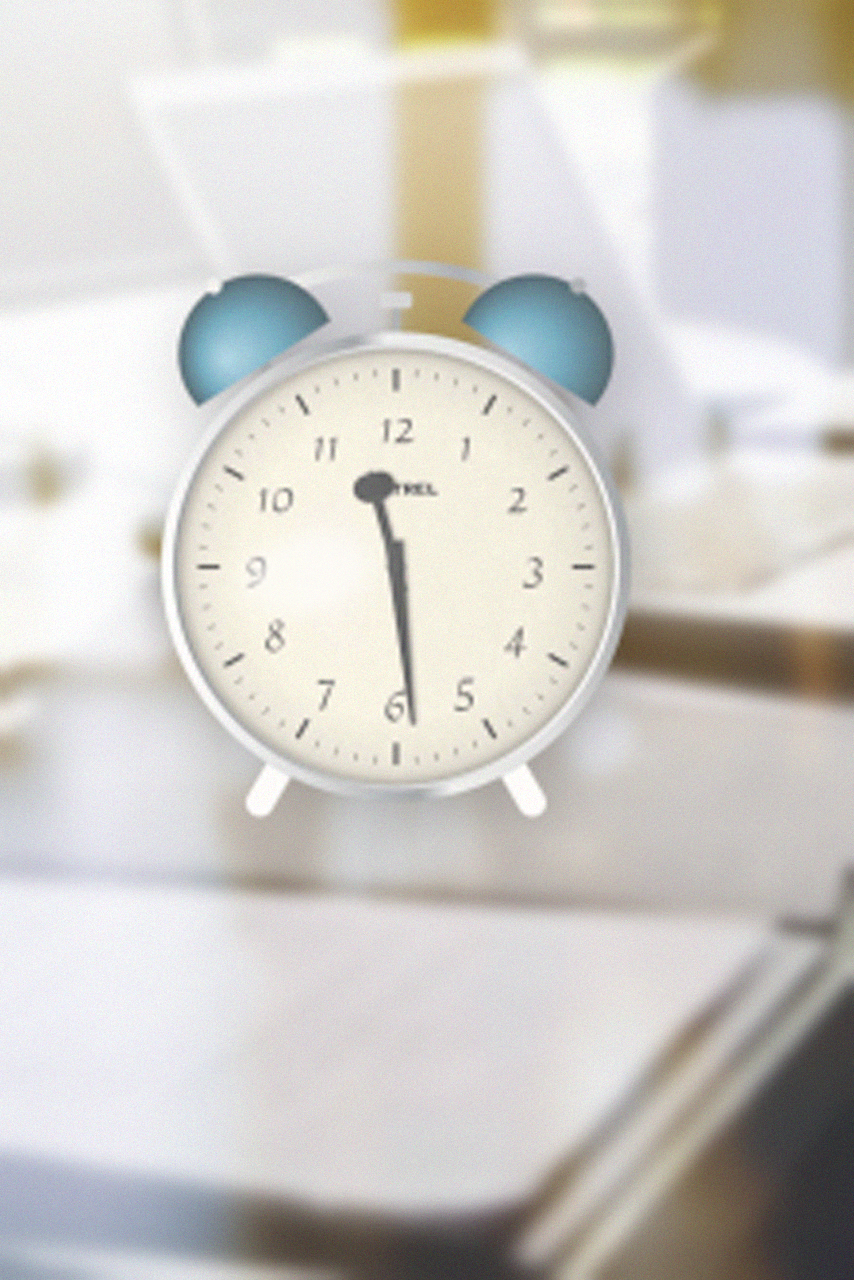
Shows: h=11 m=29
